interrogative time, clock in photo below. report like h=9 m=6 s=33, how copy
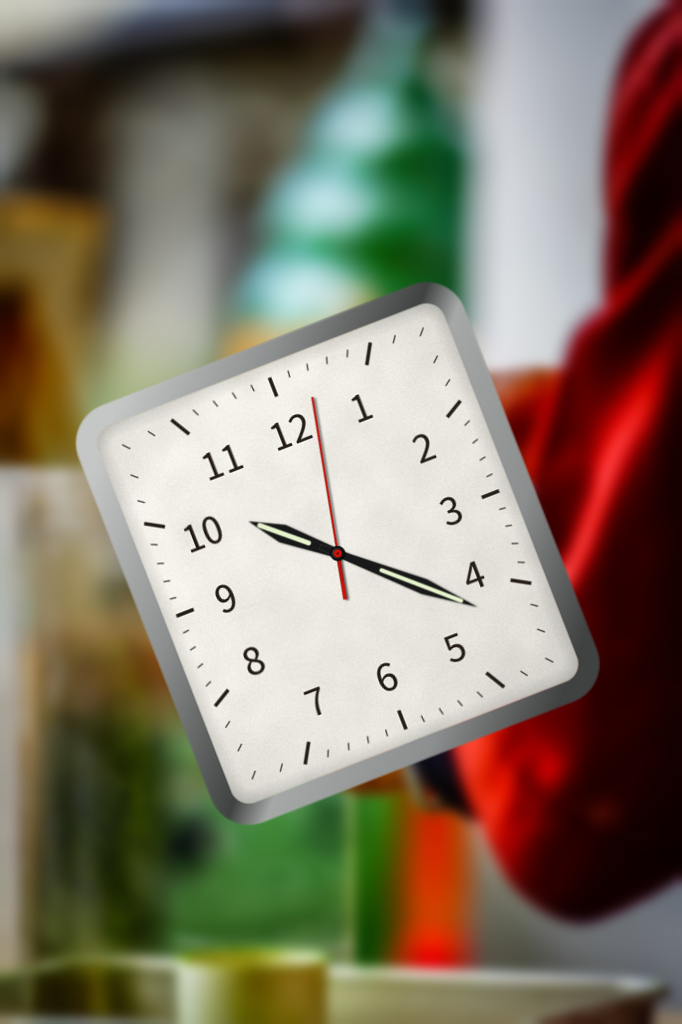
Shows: h=10 m=22 s=2
